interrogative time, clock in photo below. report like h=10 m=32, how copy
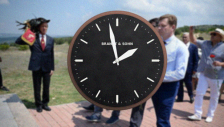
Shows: h=1 m=58
